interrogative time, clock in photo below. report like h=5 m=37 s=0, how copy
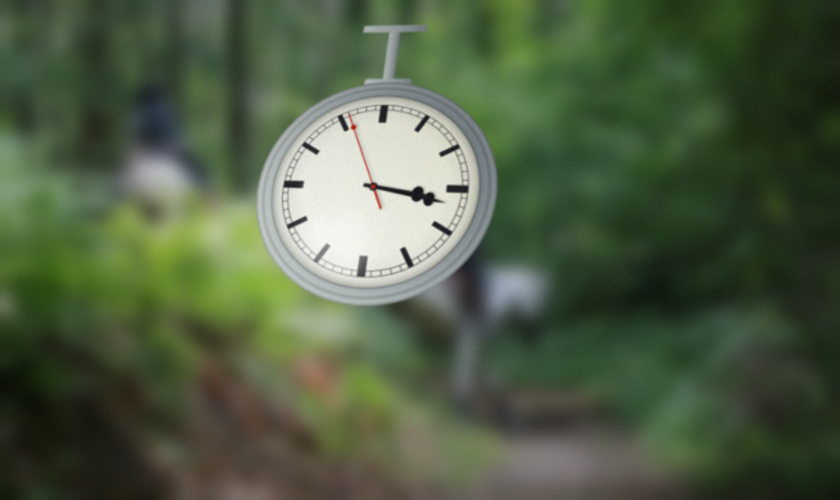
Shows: h=3 m=16 s=56
